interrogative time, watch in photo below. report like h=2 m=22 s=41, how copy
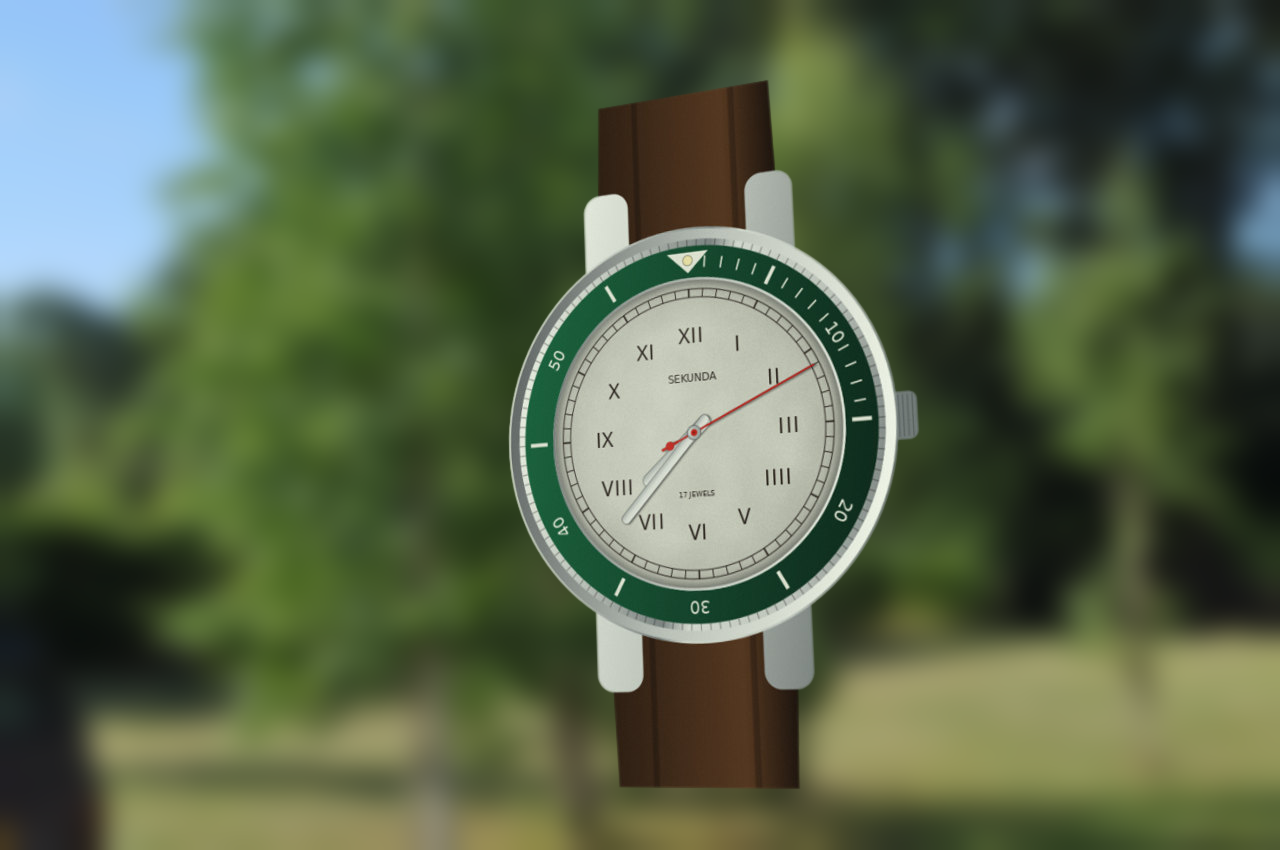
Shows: h=7 m=37 s=11
